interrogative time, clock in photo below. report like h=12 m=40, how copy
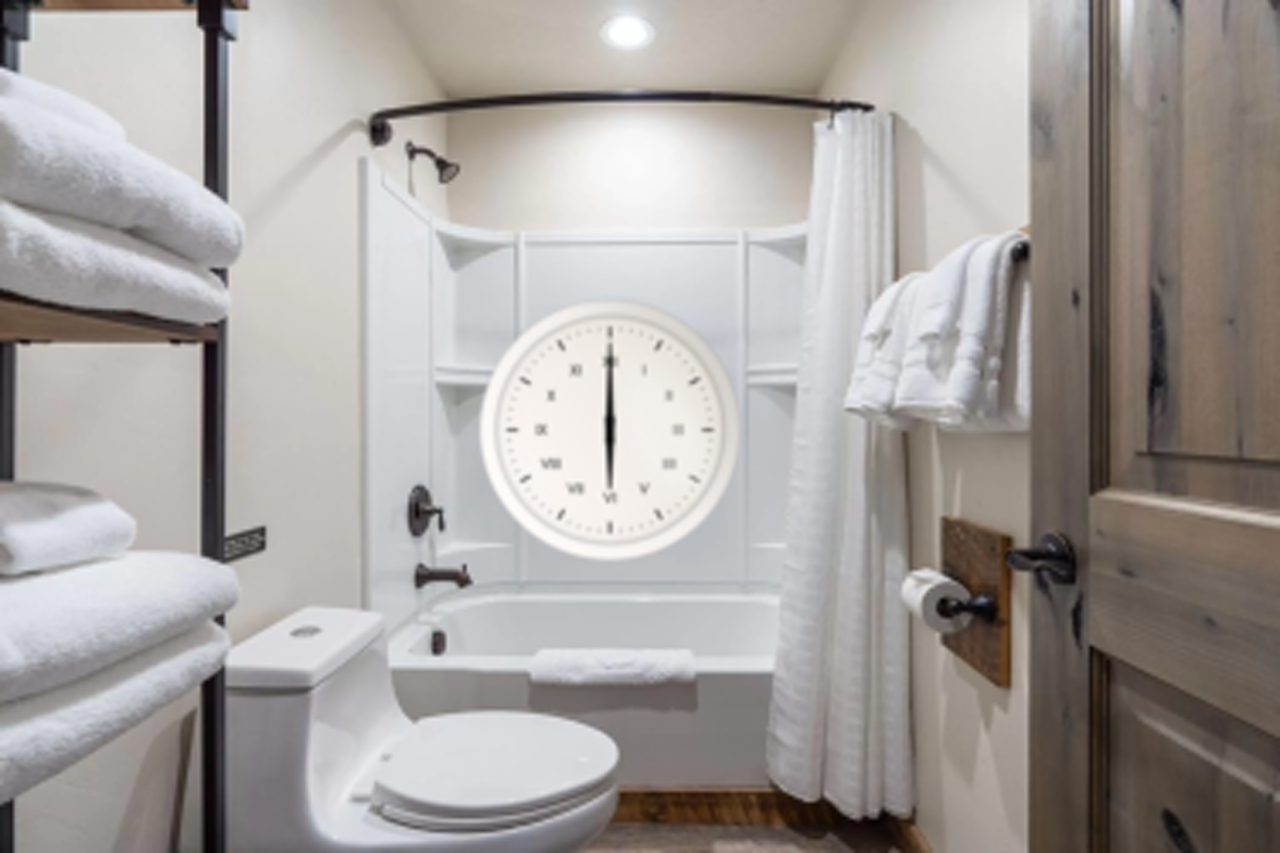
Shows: h=6 m=0
